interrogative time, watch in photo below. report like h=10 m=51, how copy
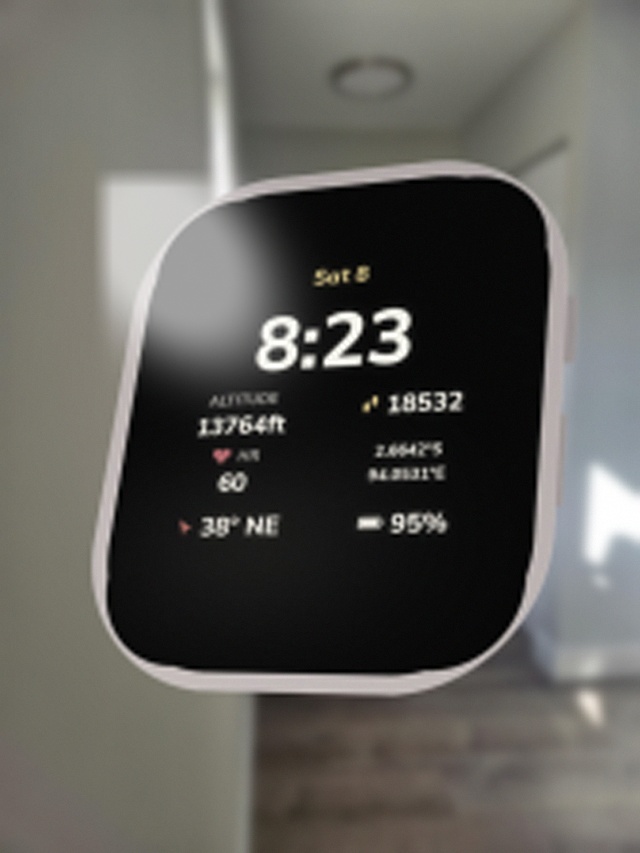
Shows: h=8 m=23
